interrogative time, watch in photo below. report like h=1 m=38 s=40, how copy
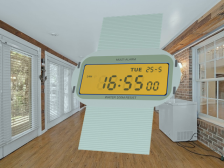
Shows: h=16 m=55 s=0
